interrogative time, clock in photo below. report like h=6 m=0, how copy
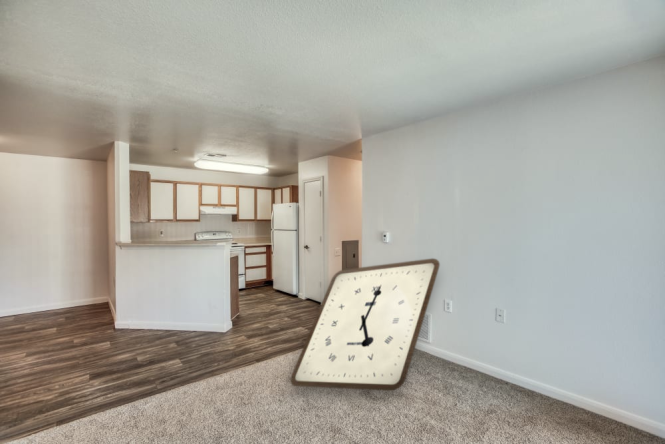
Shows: h=5 m=1
